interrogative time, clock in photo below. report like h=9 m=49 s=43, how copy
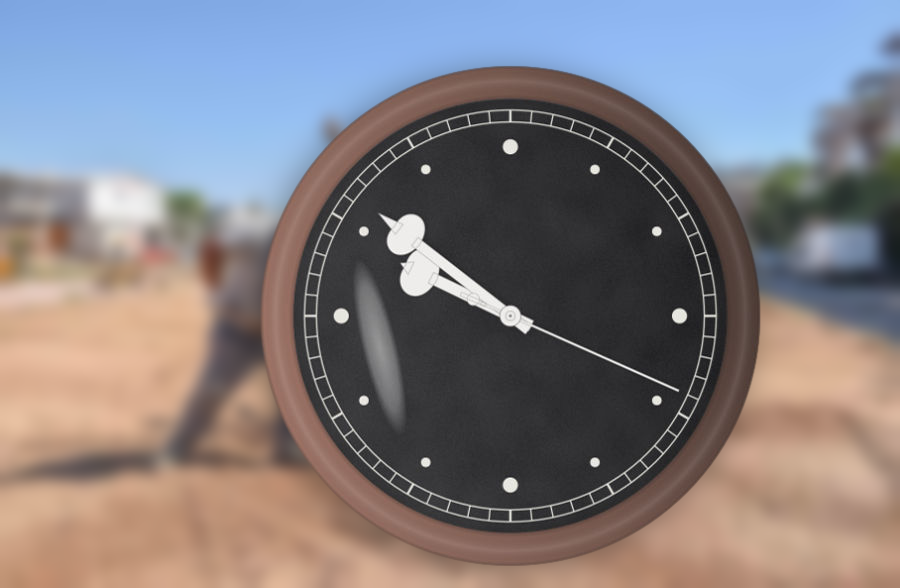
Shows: h=9 m=51 s=19
